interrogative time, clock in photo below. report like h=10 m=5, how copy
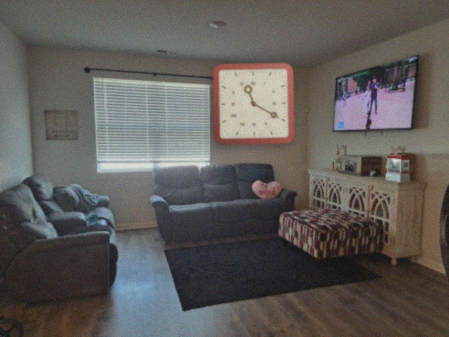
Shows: h=11 m=20
